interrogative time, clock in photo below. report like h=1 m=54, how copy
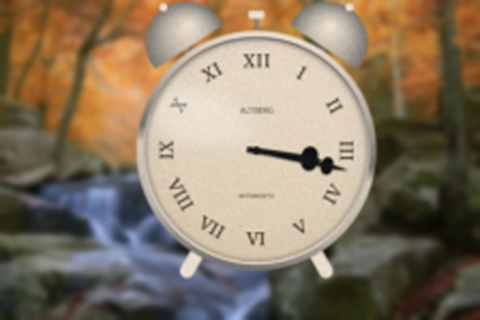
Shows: h=3 m=17
